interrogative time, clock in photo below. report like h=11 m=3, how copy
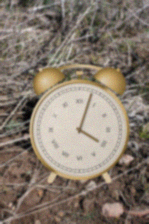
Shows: h=4 m=3
